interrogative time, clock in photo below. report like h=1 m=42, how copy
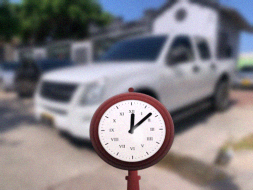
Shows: h=12 m=8
